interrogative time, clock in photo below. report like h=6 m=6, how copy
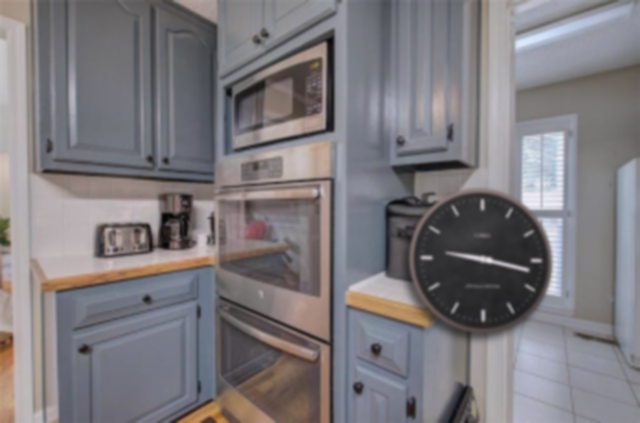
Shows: h=9 m=17
